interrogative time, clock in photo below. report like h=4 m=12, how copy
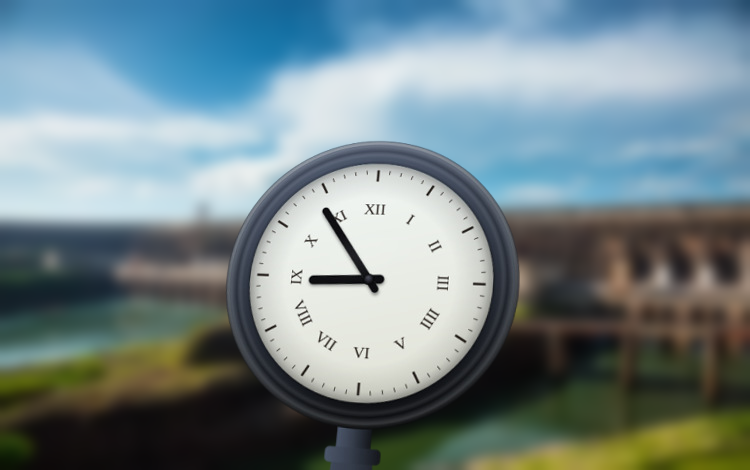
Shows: h=8 m=54
